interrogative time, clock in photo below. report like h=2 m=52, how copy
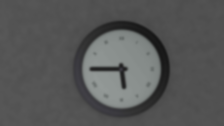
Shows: h=5 m=45
